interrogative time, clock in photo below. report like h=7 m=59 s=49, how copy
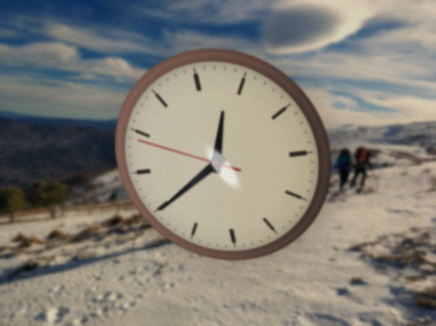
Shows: h=12 m=39 s=49
